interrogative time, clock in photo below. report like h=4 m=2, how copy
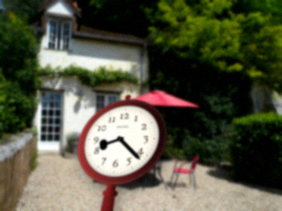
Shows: h=8 m=22
